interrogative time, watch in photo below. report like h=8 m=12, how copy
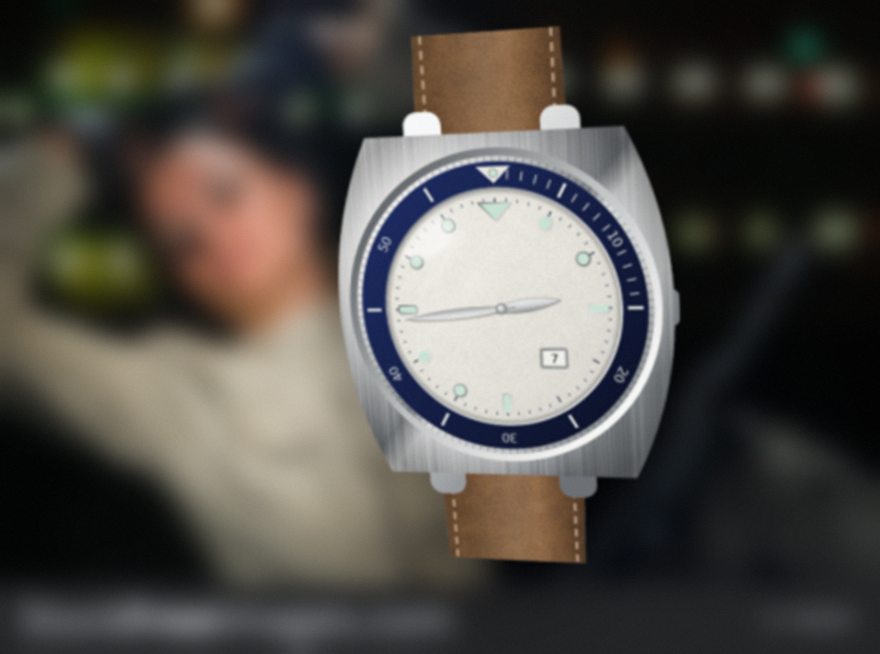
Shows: h=2 m=44
